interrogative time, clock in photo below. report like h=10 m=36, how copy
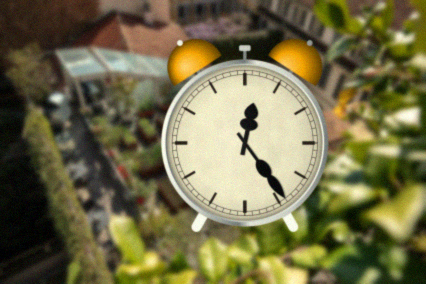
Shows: h=12 m=24
